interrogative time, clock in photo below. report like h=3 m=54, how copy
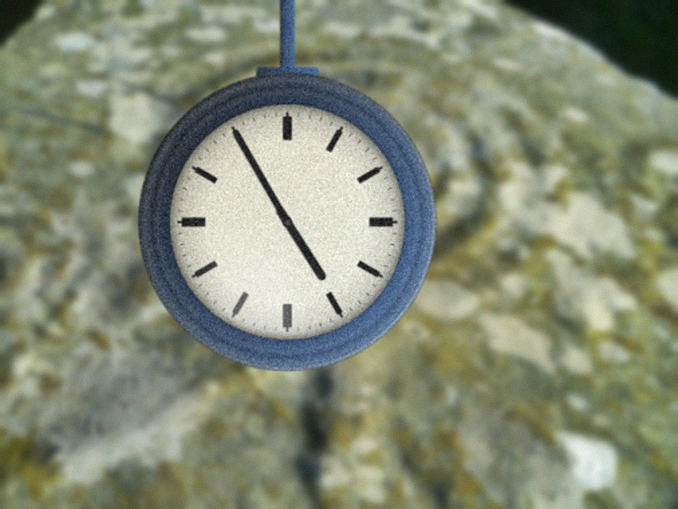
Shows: h=4 m=55
